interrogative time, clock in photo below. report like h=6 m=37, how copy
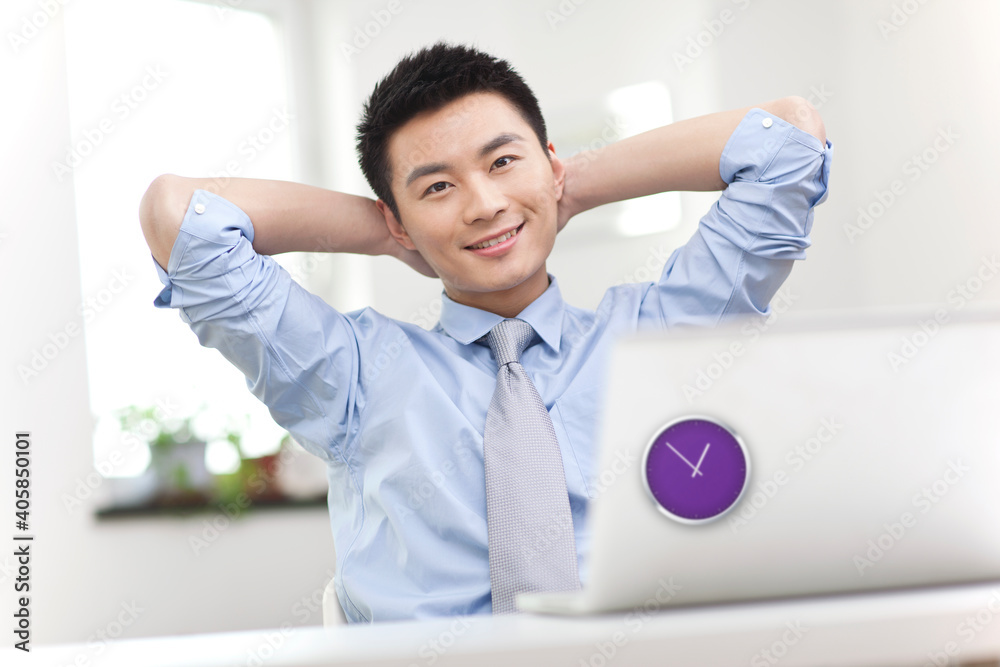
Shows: h=12 m=52
